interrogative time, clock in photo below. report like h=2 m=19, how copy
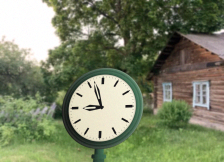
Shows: h=8 m=57
